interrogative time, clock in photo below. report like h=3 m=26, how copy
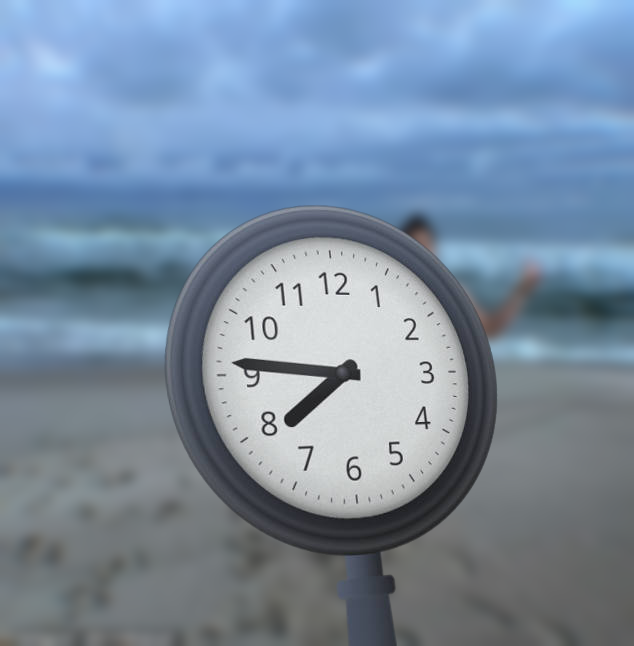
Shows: h=7 m=46
